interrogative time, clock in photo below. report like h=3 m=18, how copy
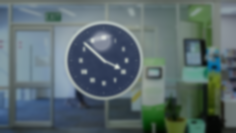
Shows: h=3 m=52
